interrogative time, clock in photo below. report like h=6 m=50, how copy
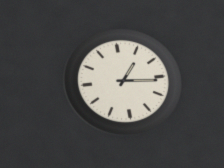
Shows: h=1 m=16
